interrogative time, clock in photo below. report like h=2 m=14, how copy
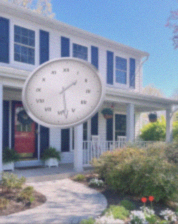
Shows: h=1 m=28
